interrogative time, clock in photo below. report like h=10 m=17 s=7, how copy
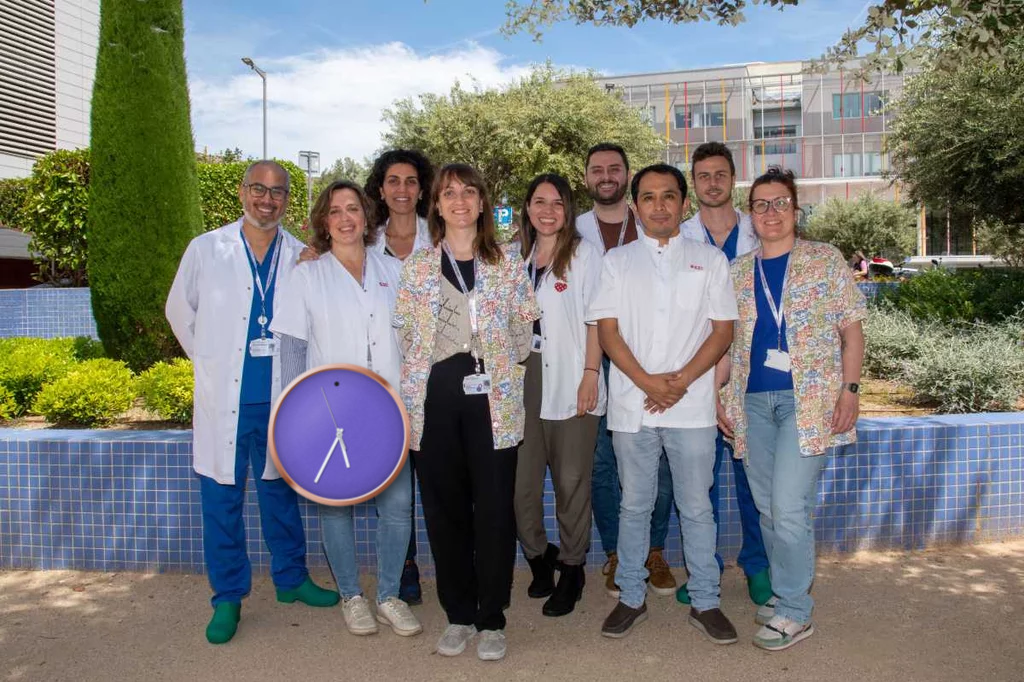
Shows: h=5 m=34 s=57
